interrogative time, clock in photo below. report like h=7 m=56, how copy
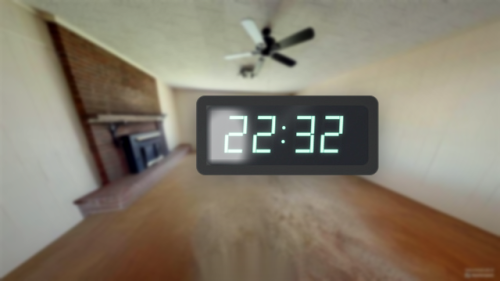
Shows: h=22 m=32
